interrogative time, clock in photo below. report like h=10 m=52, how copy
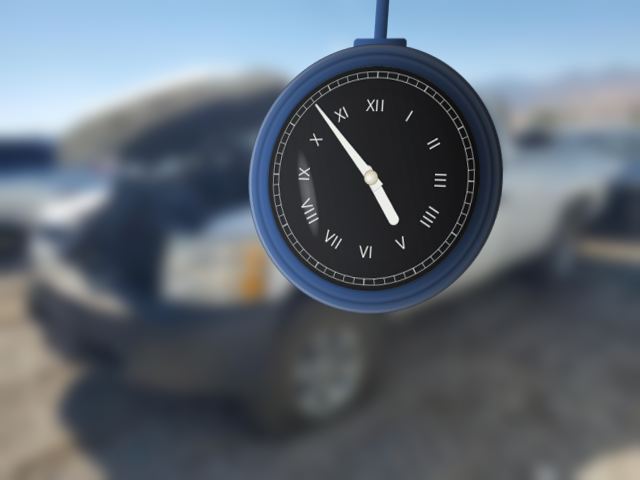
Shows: h=4 m=53
